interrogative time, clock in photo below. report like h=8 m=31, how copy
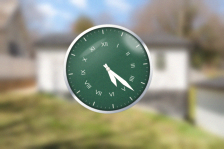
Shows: h=5 m=23
